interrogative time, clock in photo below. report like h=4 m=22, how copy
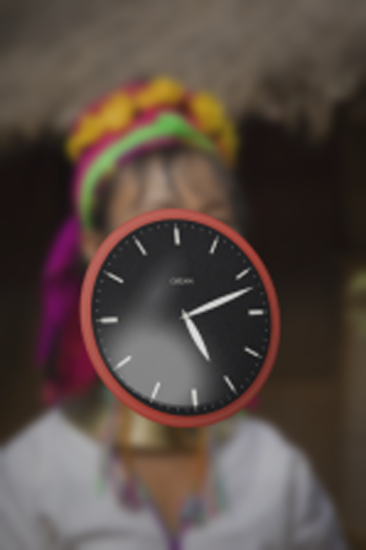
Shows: h=5 m=12
